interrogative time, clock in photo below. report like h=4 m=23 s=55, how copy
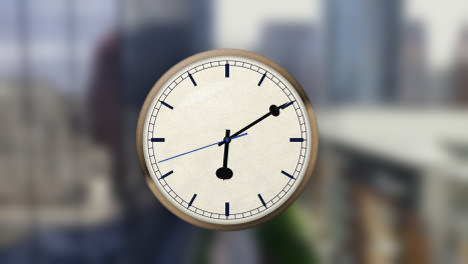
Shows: h=6 m=9 s=42
